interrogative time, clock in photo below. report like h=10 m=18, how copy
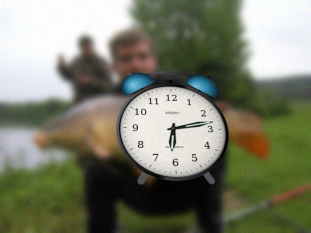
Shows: h=6 m=13
